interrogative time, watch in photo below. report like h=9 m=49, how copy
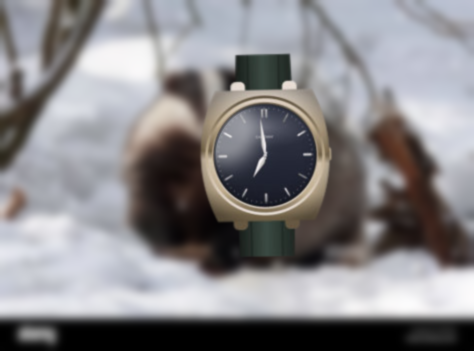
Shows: h=6 m=59
